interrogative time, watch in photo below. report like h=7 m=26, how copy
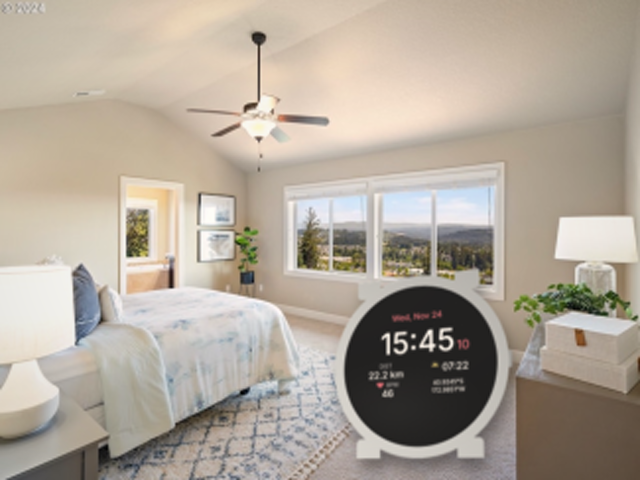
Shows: h=15 m=45
